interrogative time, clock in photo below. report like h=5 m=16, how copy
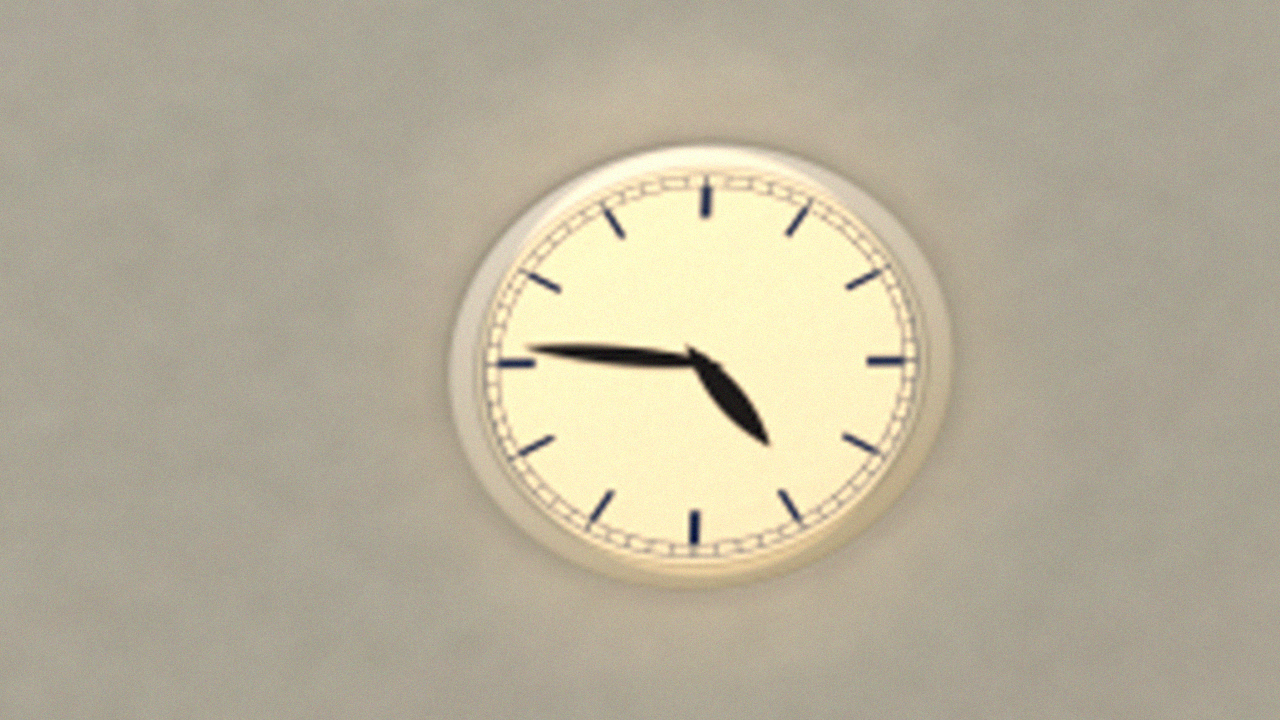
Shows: h=4 m=46
